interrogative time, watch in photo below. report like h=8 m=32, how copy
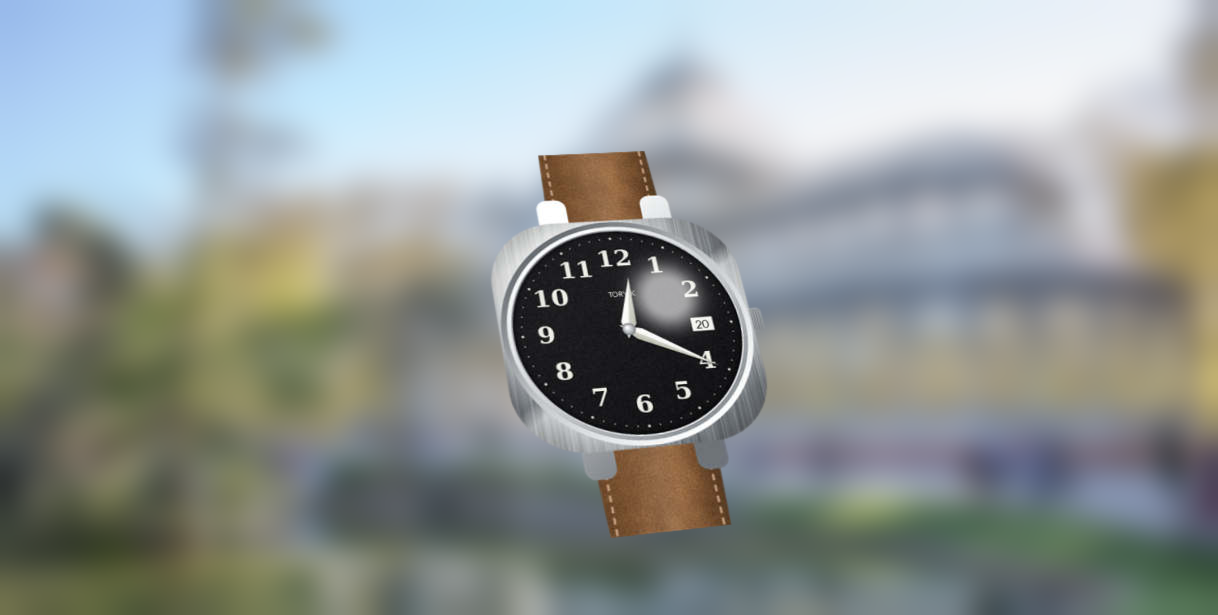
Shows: h=12 m=20
